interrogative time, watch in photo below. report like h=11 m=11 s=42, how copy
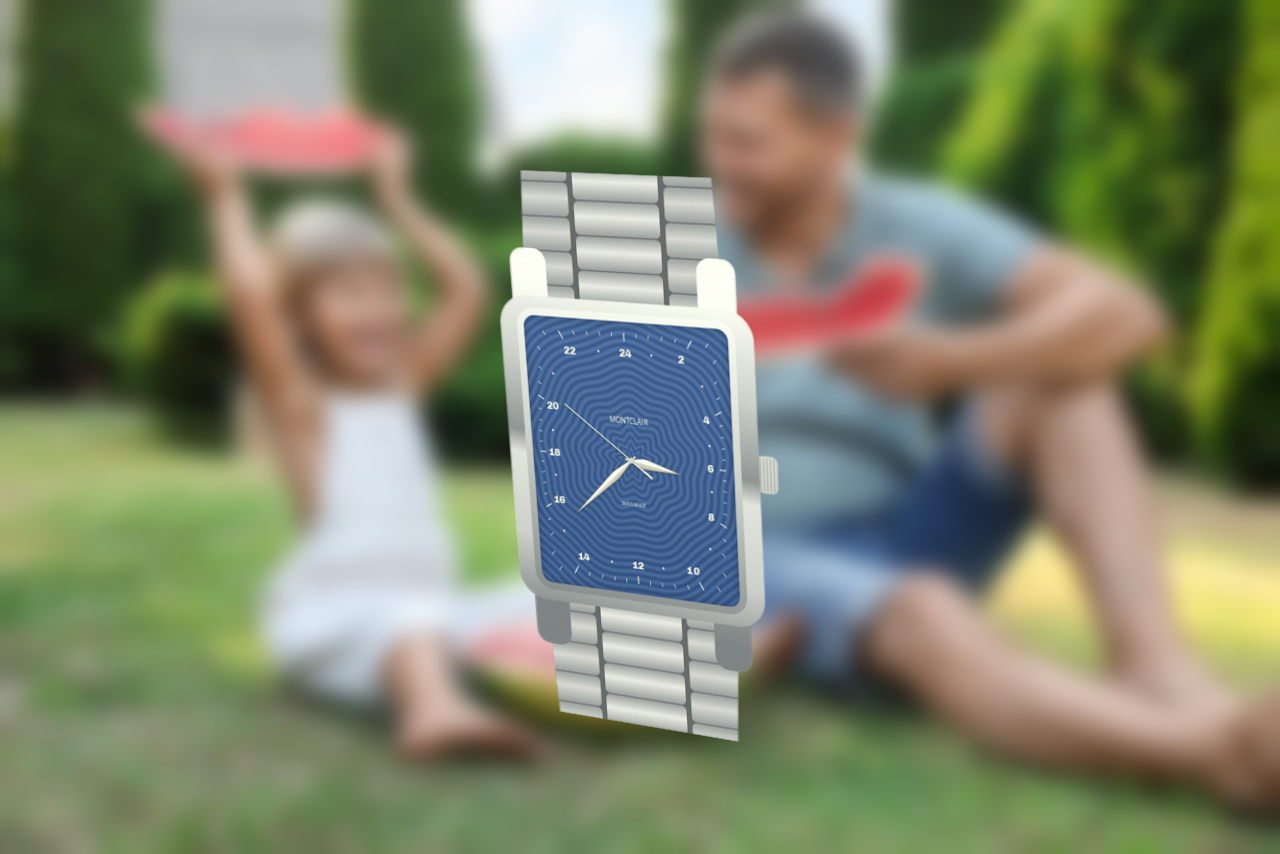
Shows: h=6 m=37 s=51
